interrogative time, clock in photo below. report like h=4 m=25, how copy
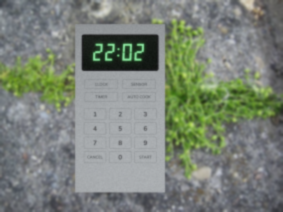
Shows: h=22 m=2
